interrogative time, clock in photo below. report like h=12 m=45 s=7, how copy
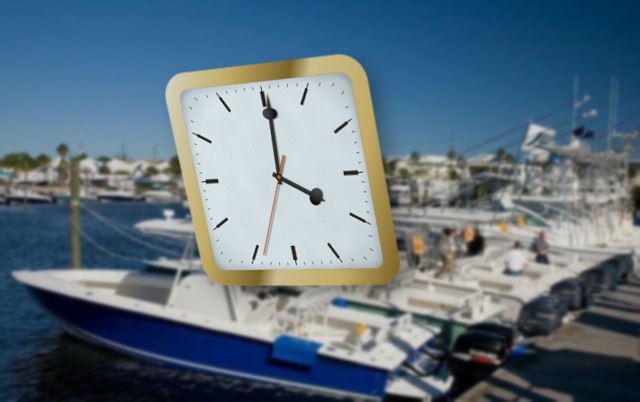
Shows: h=4 m=0 s=34
